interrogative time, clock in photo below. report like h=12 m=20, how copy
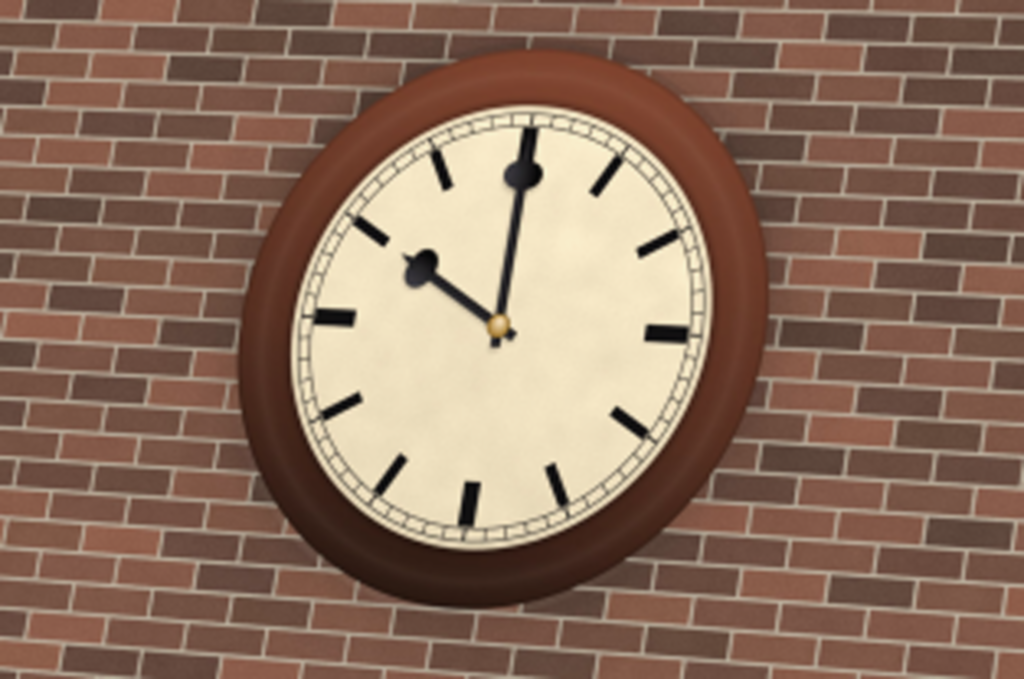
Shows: h=10 m=0
